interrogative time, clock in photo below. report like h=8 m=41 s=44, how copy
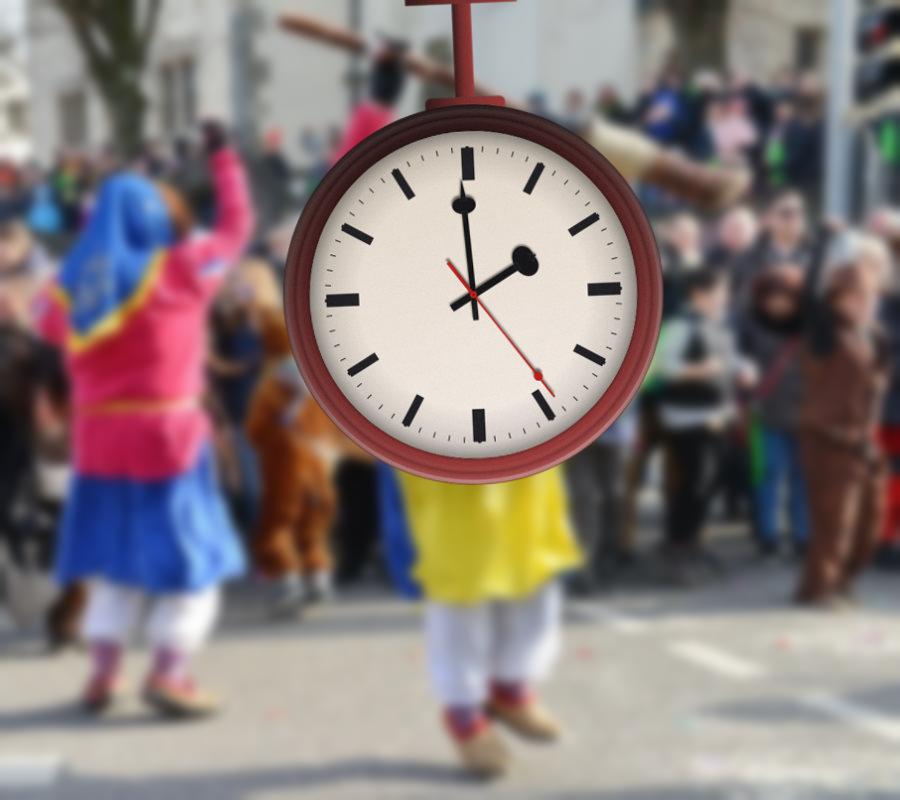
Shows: h=1 m=59 s=24
